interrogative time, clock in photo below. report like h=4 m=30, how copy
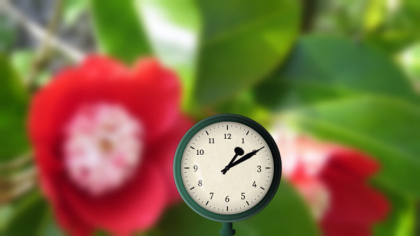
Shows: h=1 m=10
